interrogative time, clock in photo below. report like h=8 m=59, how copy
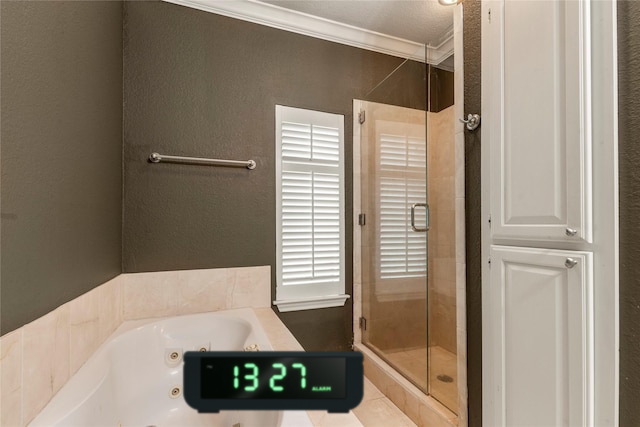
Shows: h=13 m=27
